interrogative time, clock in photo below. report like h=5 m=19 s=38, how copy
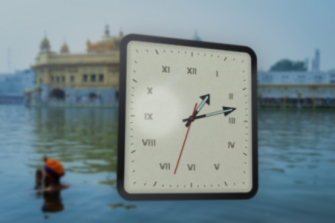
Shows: h=1 m=12 s=33
